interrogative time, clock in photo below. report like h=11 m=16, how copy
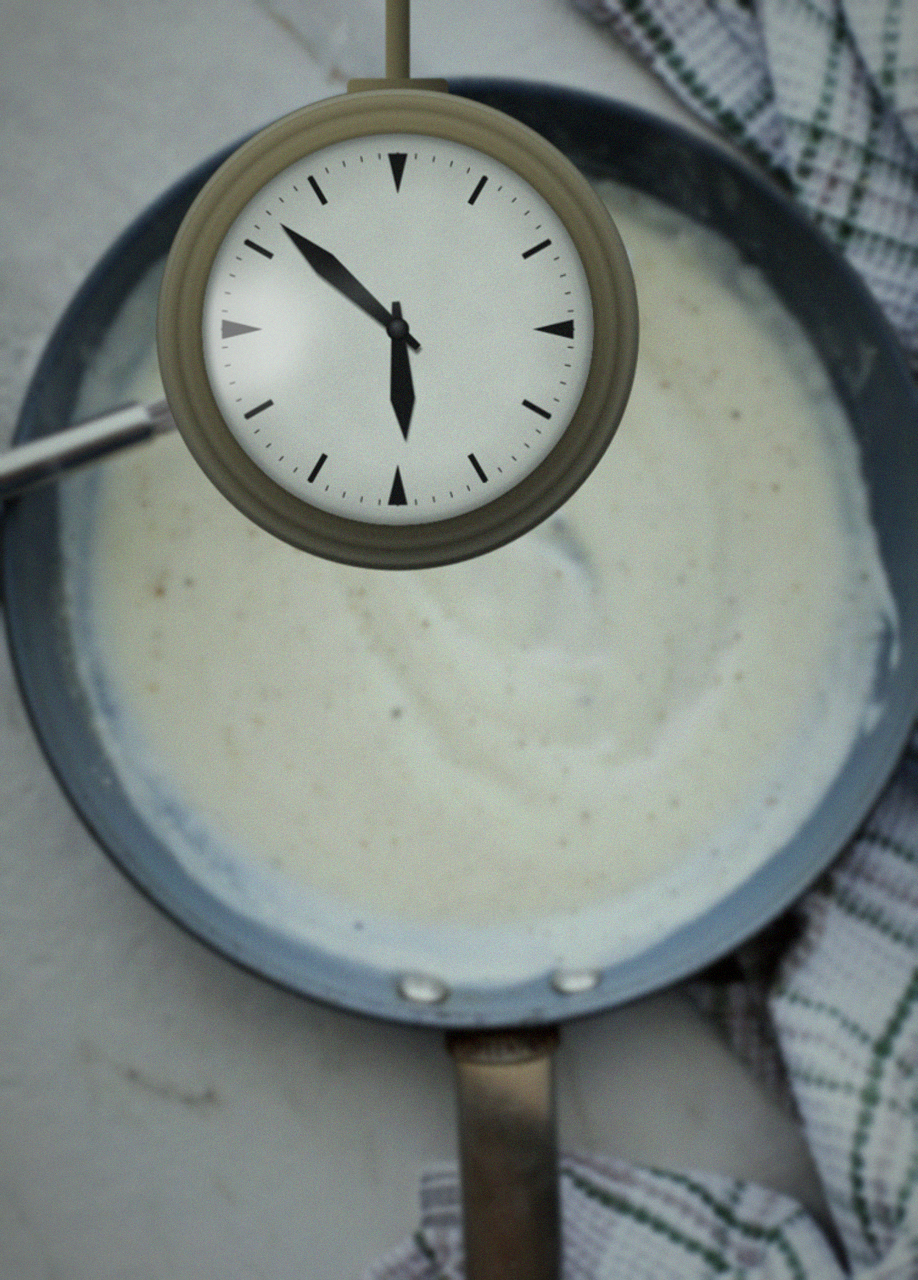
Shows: h=5 m=52
